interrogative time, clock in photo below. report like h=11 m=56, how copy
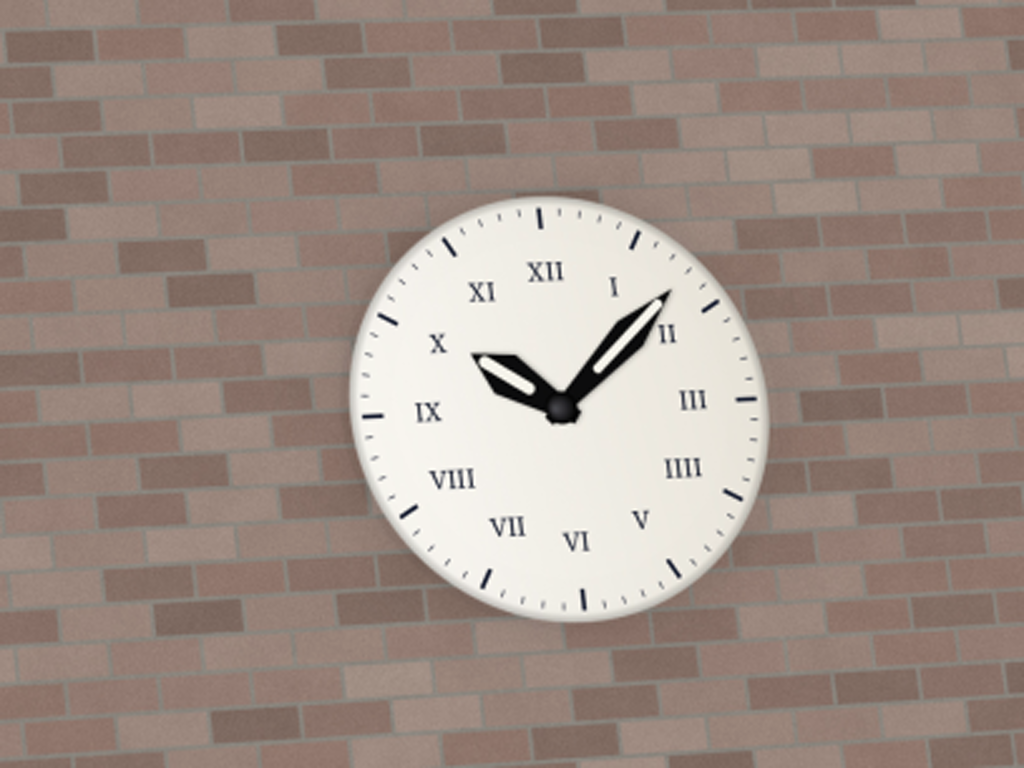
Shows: h=10 m=8
